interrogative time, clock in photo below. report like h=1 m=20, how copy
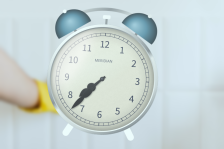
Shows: h=7 m=37
